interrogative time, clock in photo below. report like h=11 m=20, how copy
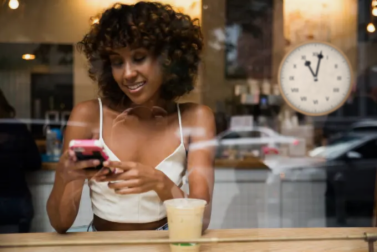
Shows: h=11 m=2
